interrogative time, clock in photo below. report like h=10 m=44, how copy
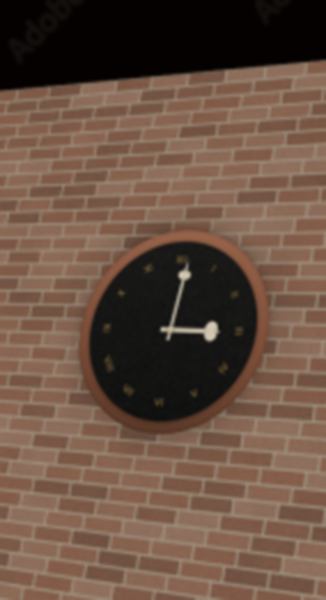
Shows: h=3 m=1
